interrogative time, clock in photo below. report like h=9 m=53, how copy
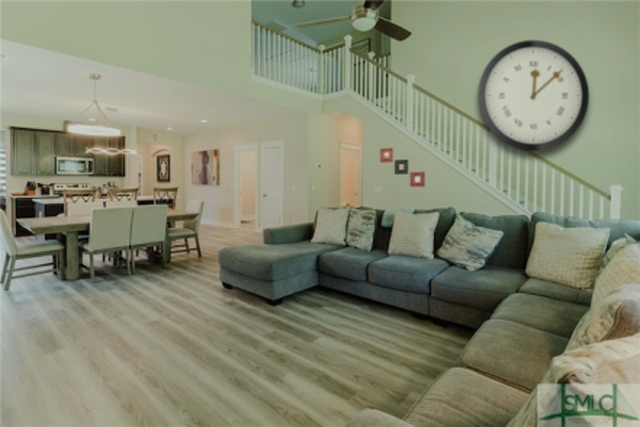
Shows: h=12 m=8
